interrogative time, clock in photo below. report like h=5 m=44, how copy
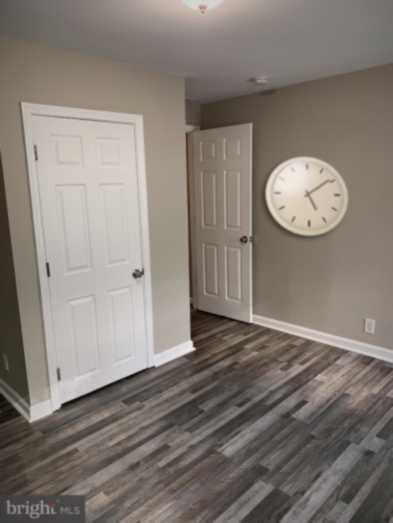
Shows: h=5 m=9
